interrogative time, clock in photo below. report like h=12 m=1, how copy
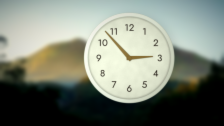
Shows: h=2 m=53
